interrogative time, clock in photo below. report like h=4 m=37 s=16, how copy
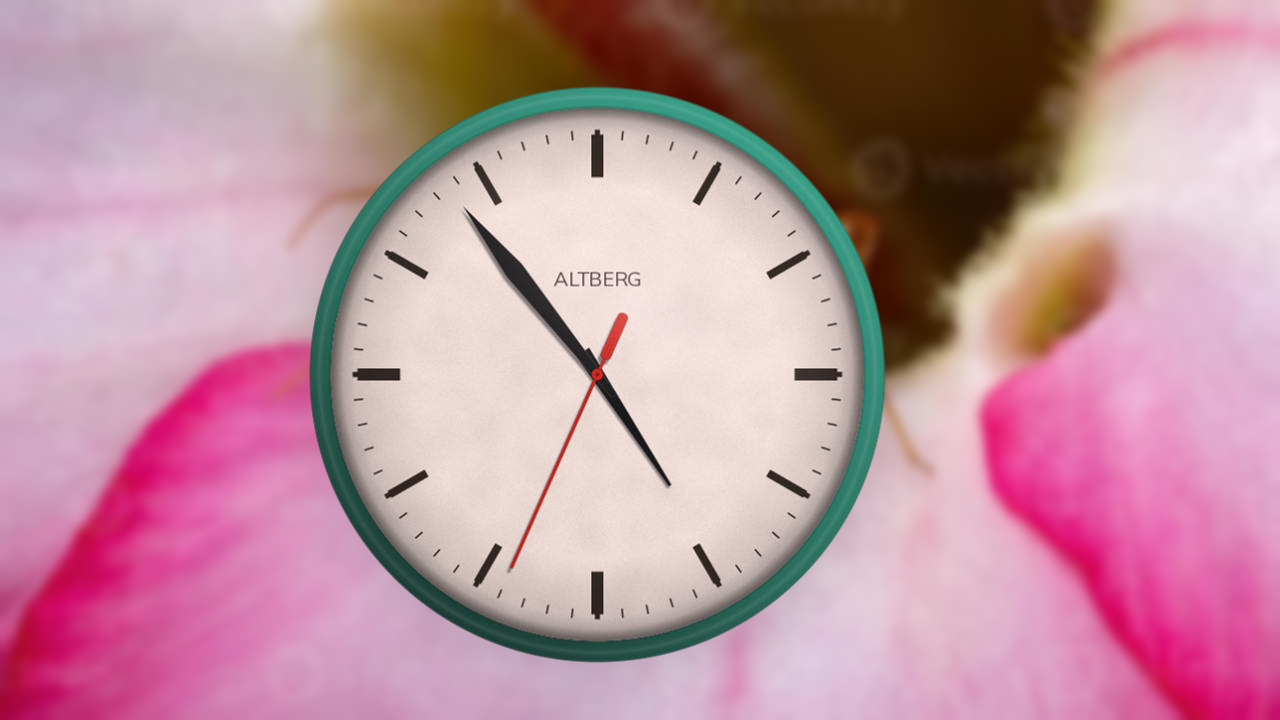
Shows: h=4 m=53 s=34
